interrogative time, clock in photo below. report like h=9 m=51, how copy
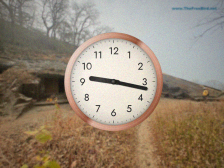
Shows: h=9 m=17
